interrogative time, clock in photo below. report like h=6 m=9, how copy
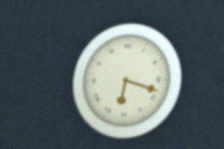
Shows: h=6 m=18
